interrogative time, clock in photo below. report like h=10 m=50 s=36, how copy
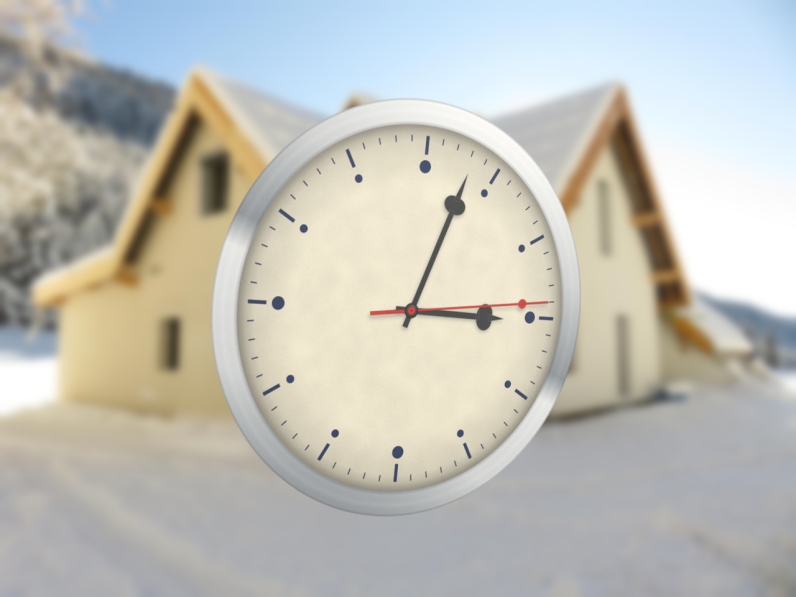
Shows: h=3 m=3 s=14
